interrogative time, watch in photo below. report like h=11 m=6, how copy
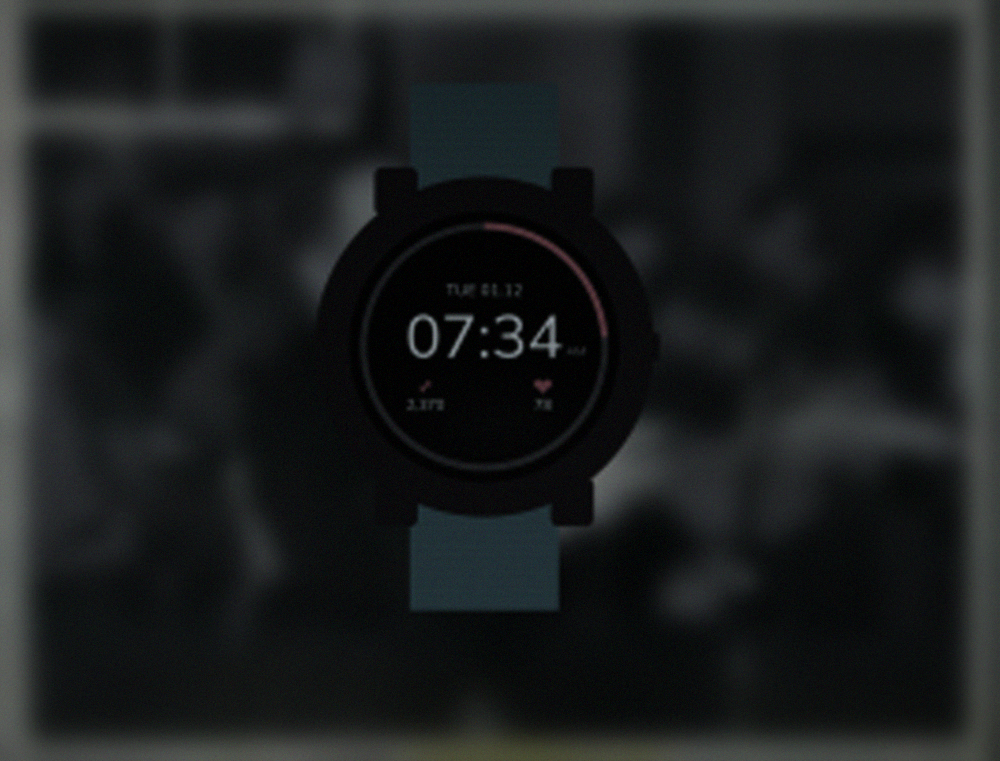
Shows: h=7 m=34
